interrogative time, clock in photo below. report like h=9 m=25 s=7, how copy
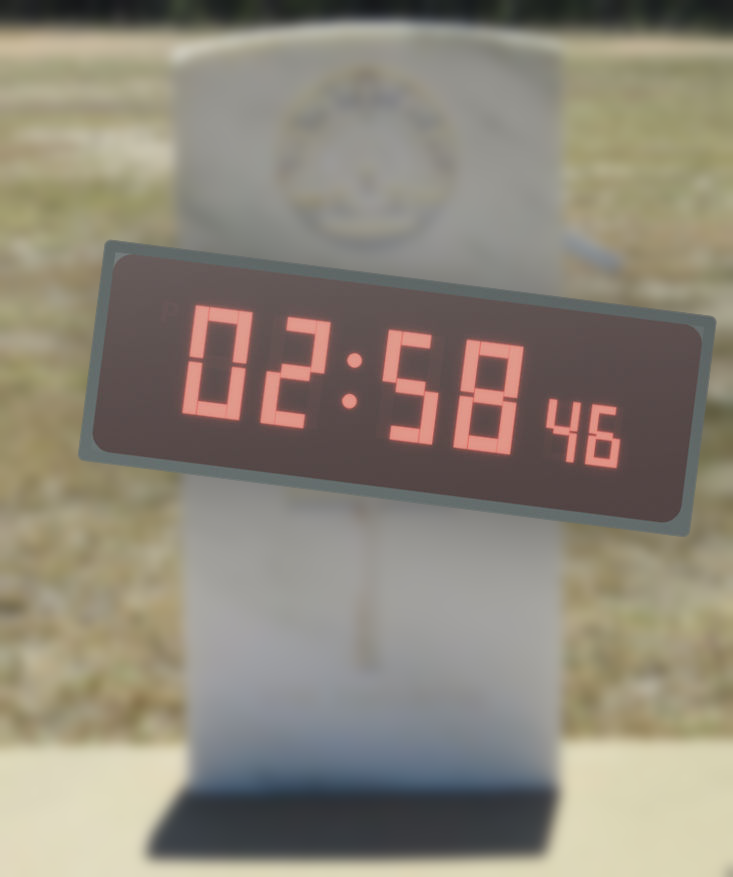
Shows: h=2 m=58 s=46
